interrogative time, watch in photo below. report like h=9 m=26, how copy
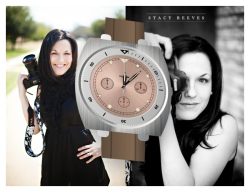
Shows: h=12 m=7
